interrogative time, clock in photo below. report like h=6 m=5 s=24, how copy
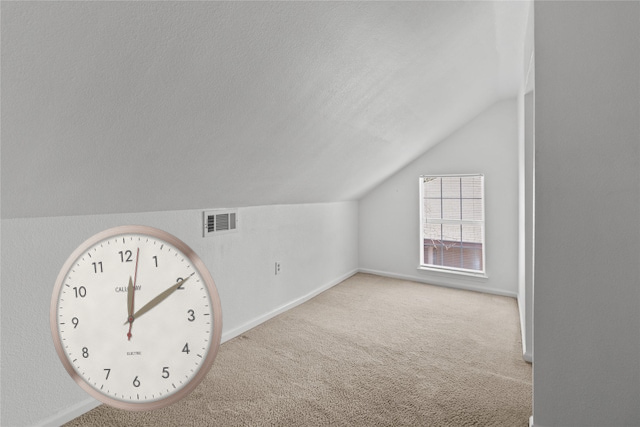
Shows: h=12 m=10 s=2
